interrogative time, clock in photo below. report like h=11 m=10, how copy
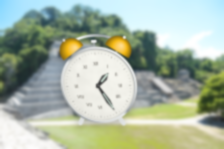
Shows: h=1 m=25
